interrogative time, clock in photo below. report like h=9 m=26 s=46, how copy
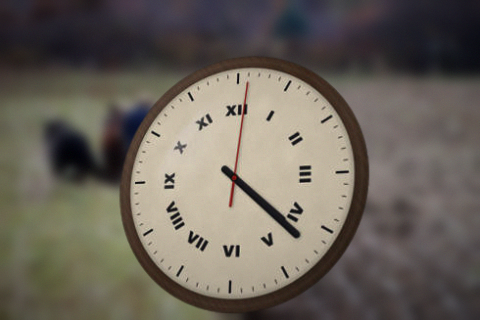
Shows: h=4 m=22 s=1
